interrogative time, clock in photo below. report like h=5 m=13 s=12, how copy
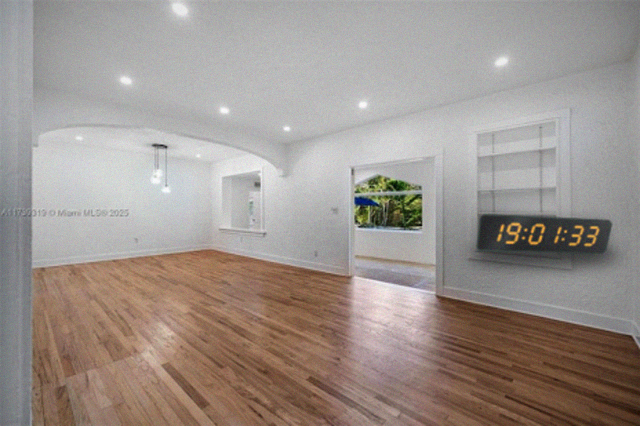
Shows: h=19 m=1 s=33
